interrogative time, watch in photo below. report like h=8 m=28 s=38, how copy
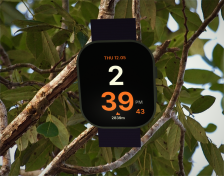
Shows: h=2 m=39 s=43
